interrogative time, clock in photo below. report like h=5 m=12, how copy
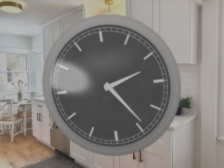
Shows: h=2 m=24
